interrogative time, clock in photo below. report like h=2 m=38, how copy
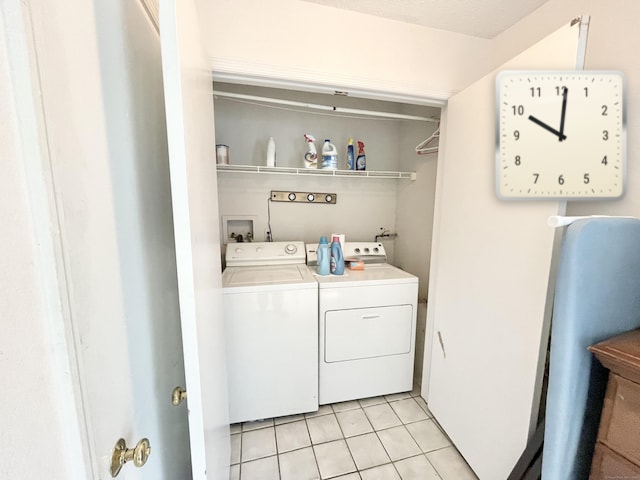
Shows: h=10 m=1
